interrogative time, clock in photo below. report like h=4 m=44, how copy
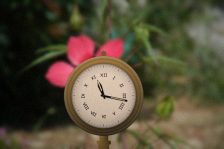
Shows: h=11 m=17
